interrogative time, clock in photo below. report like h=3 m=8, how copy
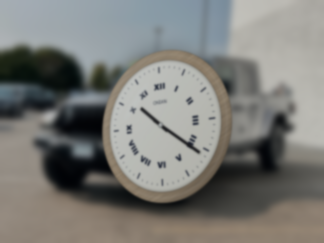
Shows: h=10 m=21
